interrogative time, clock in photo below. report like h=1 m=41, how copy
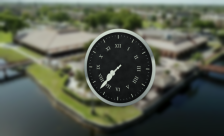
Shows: h=7 m=37
